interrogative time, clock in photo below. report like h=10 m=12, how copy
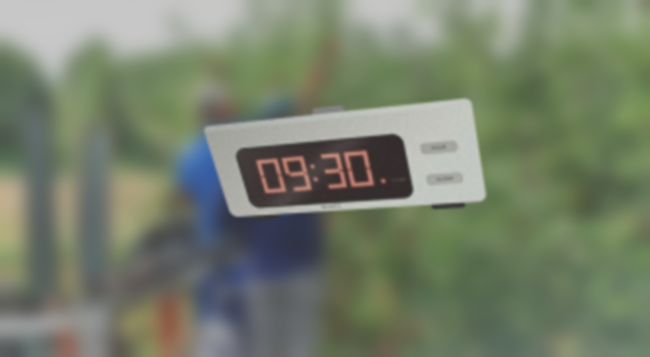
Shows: h=9 m=30
